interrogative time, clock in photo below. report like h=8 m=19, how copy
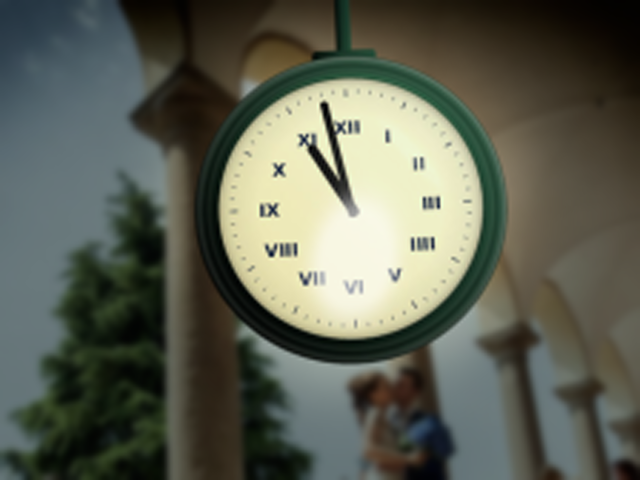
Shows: h=10 m=58
